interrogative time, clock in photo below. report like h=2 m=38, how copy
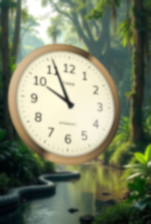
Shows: h=9 m=56
